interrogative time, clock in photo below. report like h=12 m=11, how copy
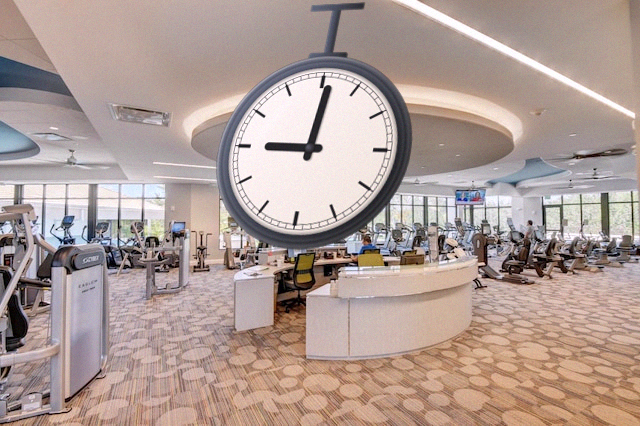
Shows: h=9 m=1
